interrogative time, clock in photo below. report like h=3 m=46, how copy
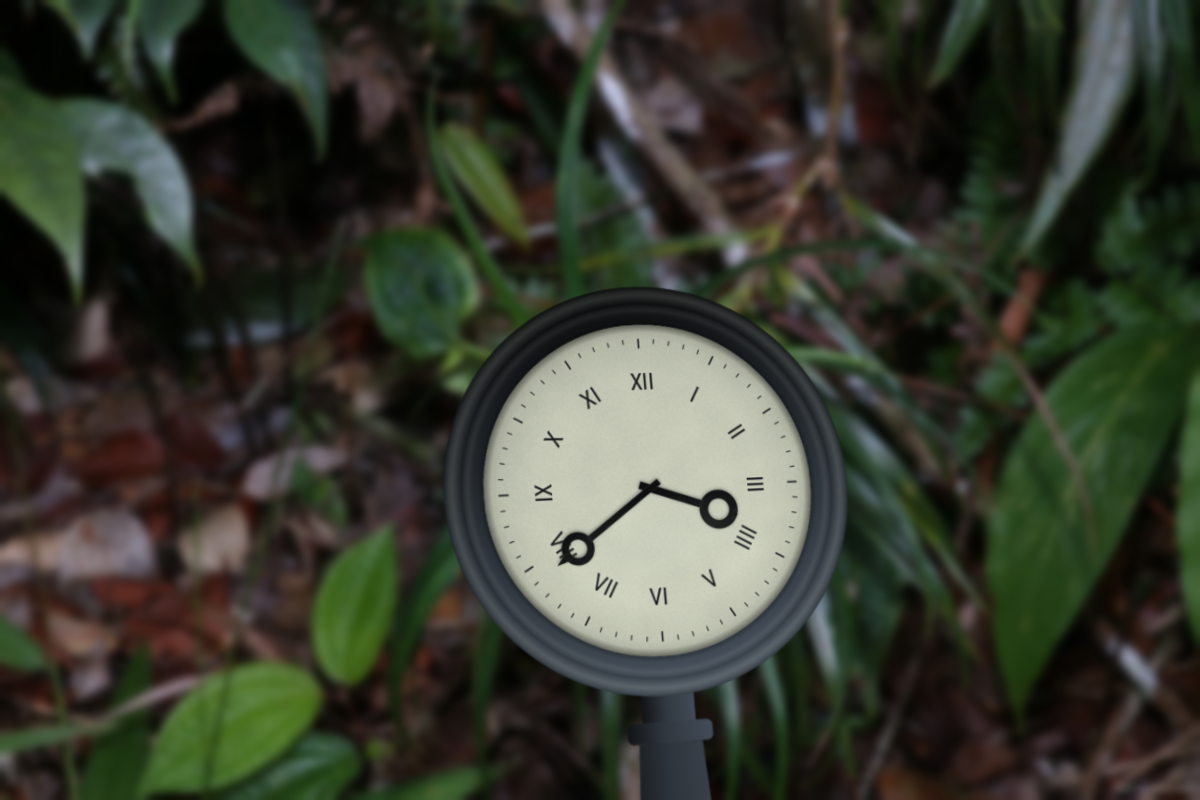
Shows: h=3 m=39
